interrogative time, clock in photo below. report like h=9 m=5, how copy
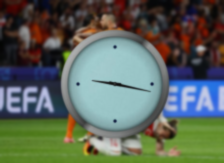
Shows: h=9 m=17
